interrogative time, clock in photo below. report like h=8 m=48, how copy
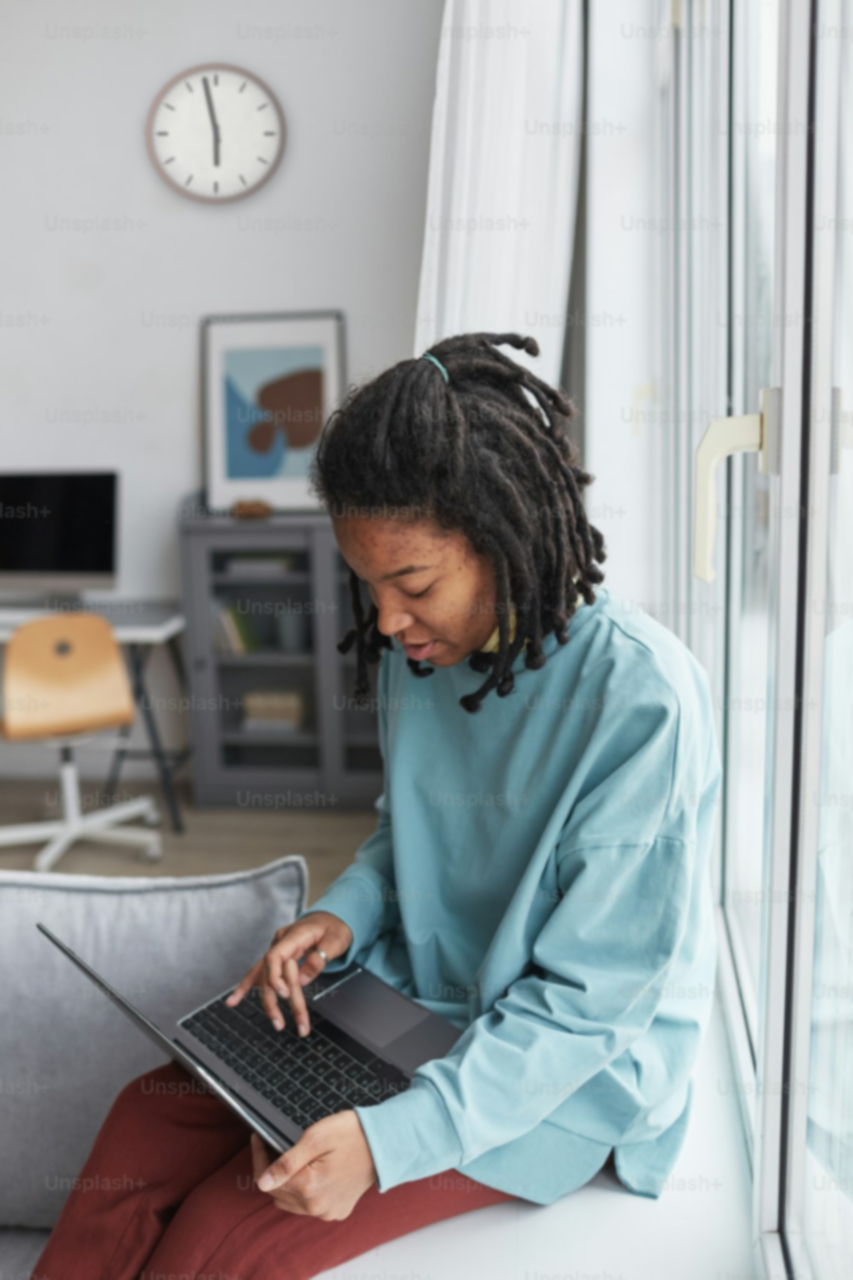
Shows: h=5 m=58
